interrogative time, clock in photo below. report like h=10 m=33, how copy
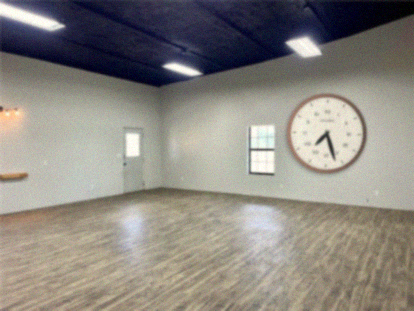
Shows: h=7 m=27
